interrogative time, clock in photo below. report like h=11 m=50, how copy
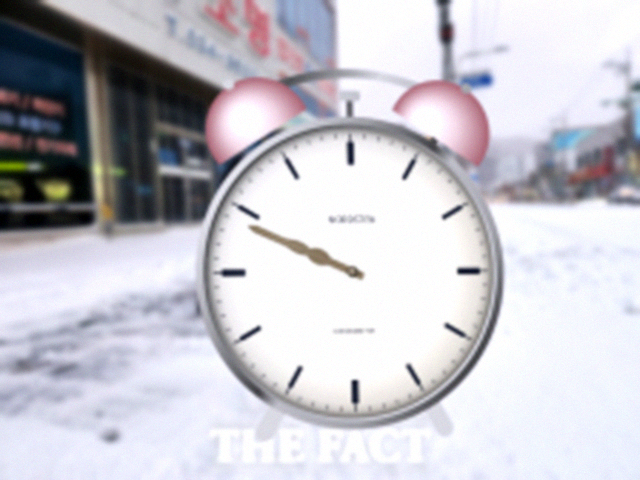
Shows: h=9 m=49
